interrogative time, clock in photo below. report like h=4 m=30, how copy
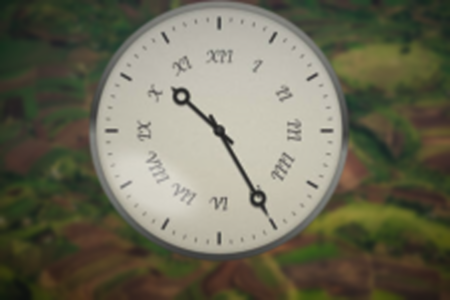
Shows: h=10 m=25
